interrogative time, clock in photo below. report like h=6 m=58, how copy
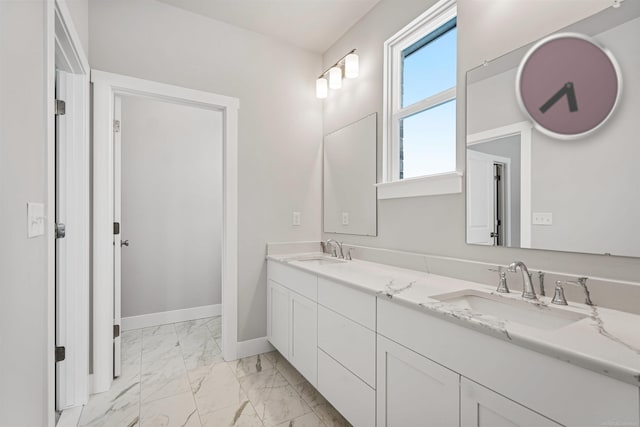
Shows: h=5 m=38
